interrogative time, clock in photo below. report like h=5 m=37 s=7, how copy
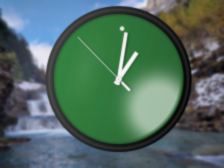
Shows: h=1 m=0 s=52
